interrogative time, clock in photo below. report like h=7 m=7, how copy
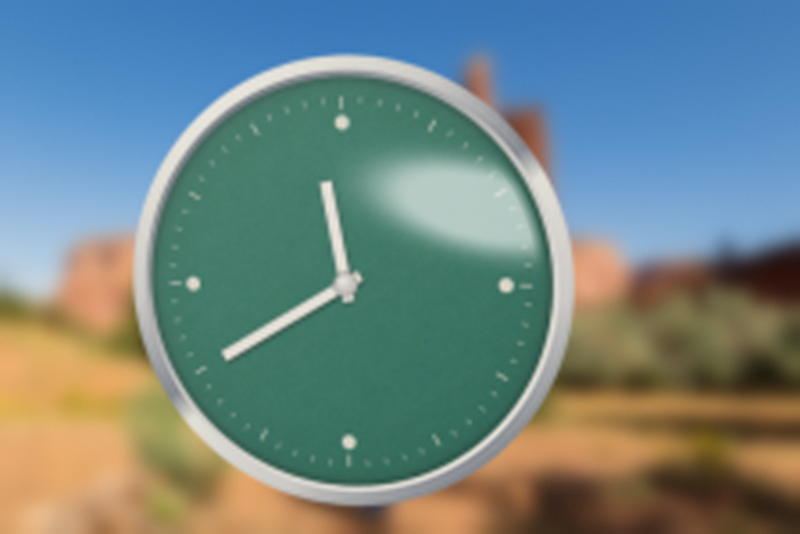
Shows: h=11 m=40
